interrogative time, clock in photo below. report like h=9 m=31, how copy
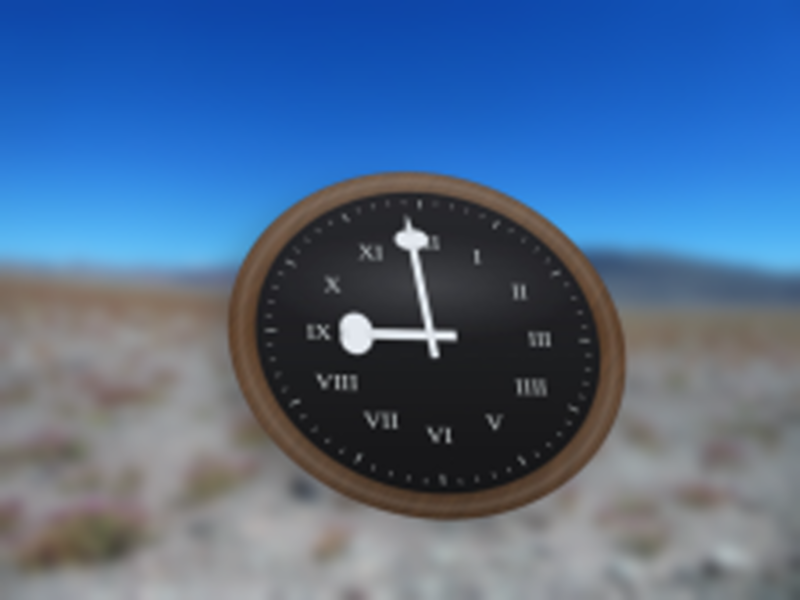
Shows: h=8 m=59
